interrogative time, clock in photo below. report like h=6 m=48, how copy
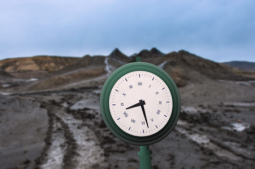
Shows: h=8 m=28
